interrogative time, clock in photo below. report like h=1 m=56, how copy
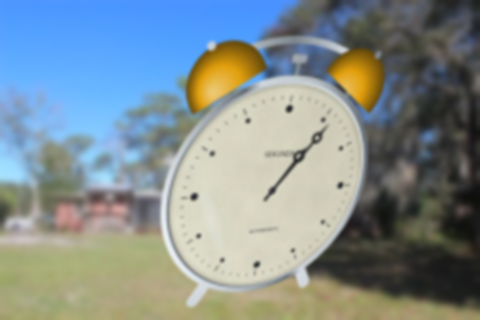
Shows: h=1 m=6
